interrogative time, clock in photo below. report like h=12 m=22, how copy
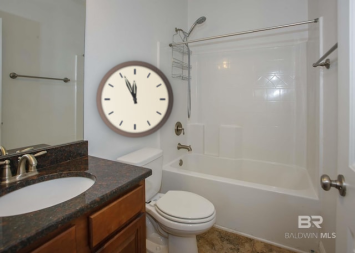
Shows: h=11 m=56
